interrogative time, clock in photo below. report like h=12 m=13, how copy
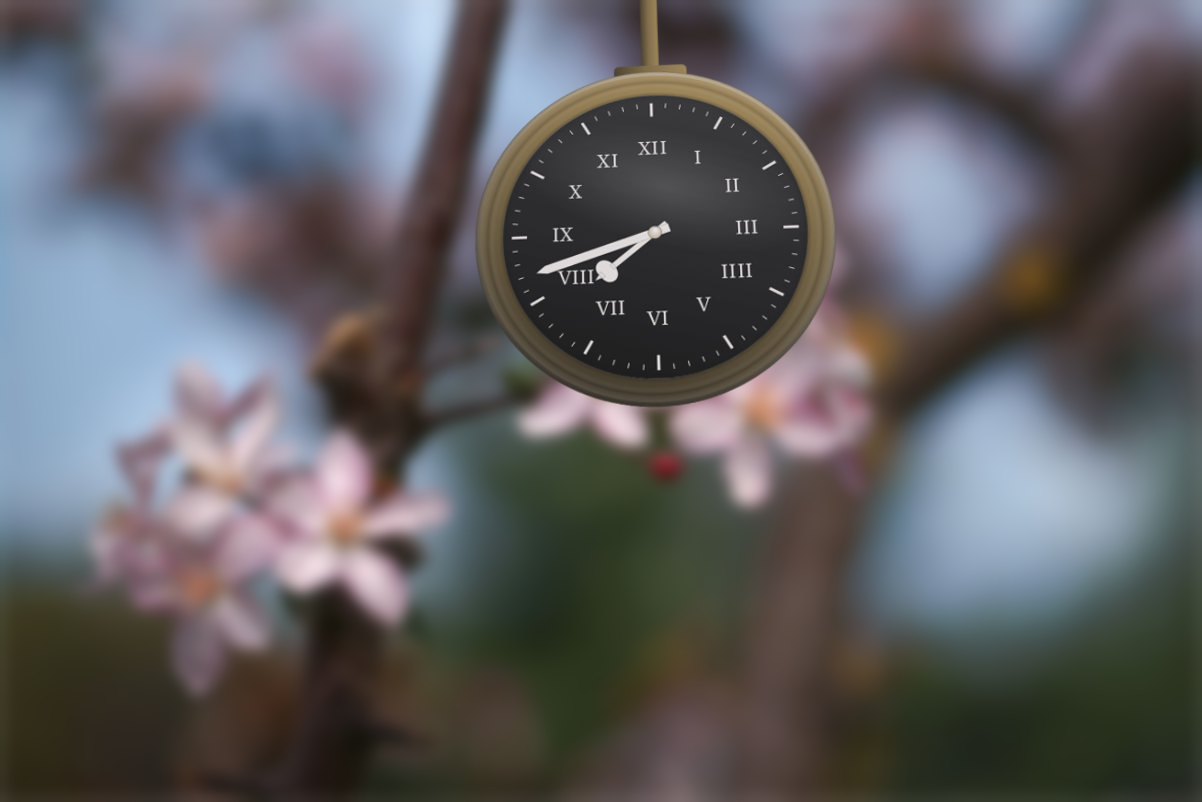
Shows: h=7 m=42
